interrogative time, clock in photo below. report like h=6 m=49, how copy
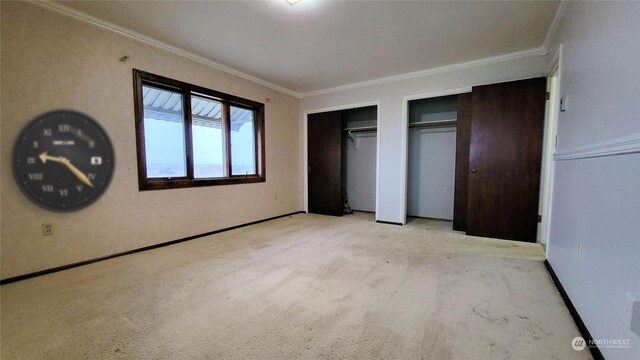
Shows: h=9 m=22
